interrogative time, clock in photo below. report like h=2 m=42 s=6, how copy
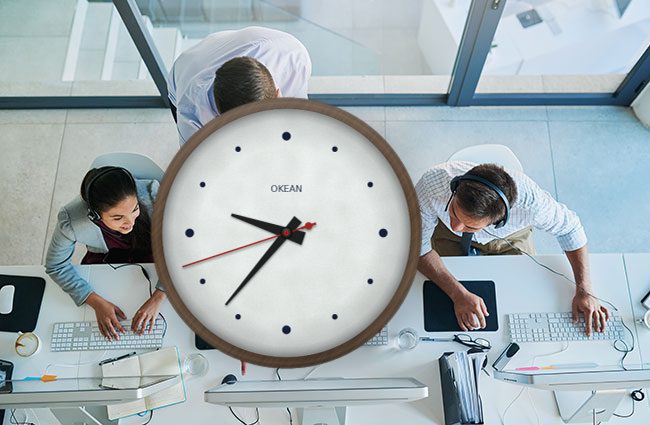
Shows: h=9 m=36 s=42
